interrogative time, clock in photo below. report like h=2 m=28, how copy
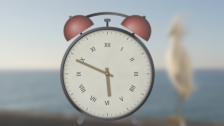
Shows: h=5 m=49
